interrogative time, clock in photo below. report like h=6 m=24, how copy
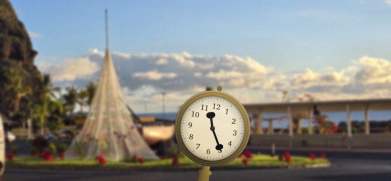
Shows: h=11 m=25
